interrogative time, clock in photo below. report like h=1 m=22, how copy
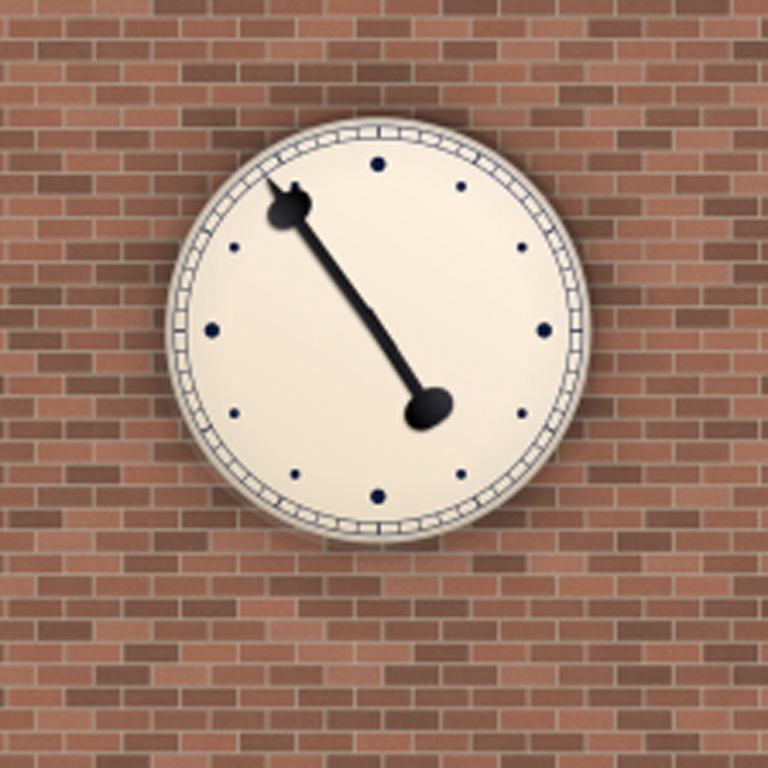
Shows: h=4 m=54
